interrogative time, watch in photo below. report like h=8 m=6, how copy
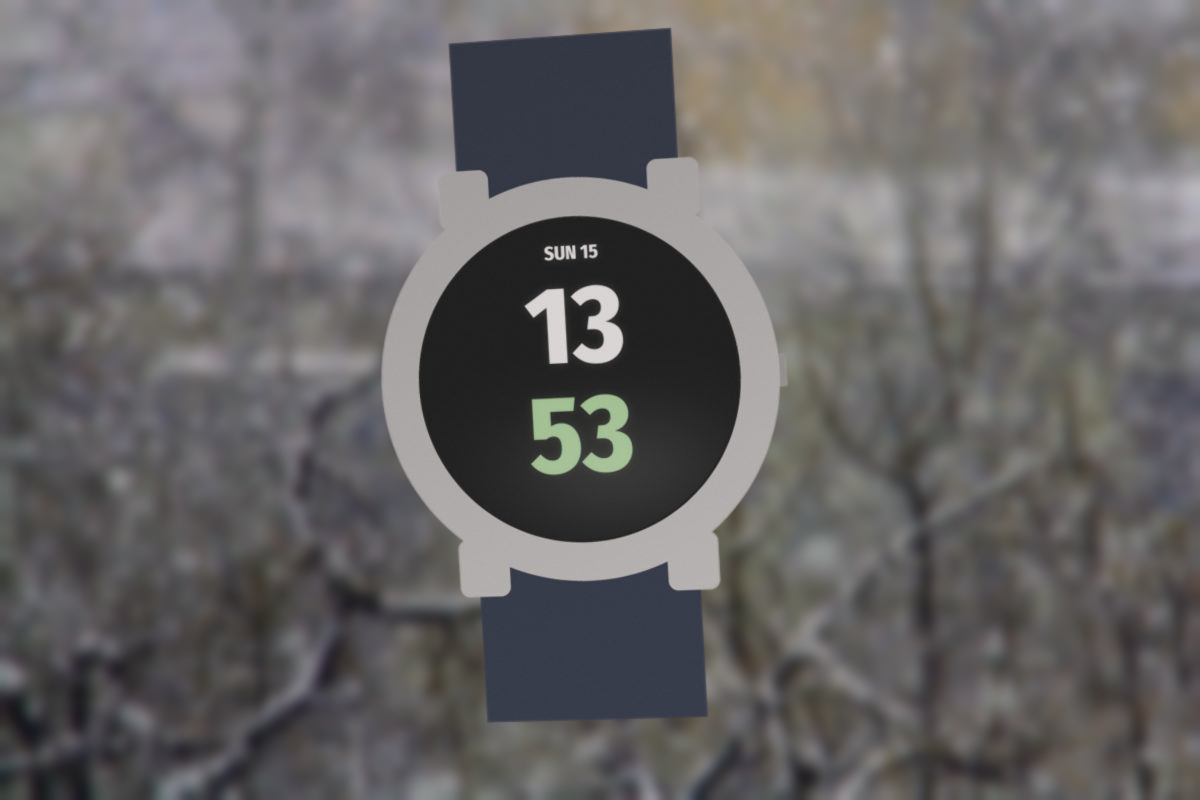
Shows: h=13 m=53
